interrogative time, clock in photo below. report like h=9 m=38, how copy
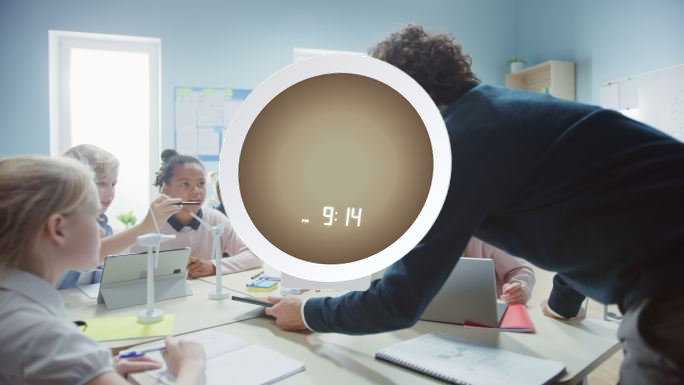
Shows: h=9 m=14
